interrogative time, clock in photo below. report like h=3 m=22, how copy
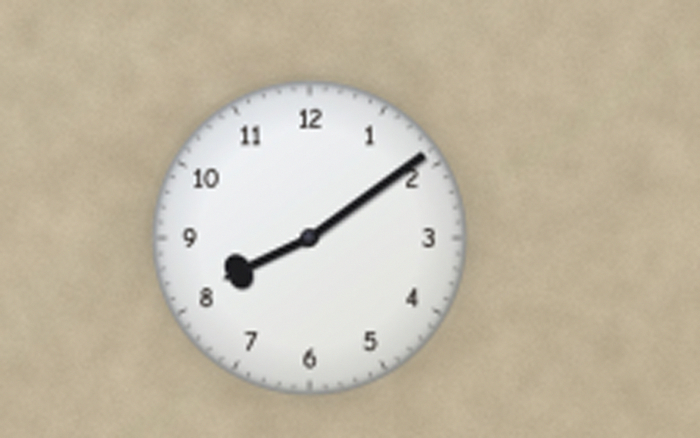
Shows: h=8 m=9
